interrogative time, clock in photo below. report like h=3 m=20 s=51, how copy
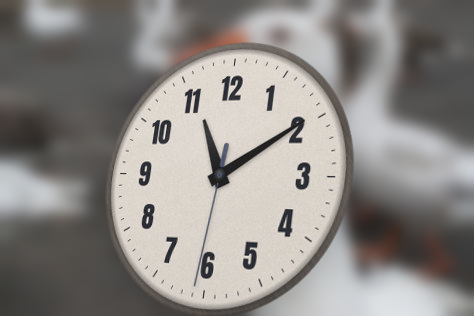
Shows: h=11 m=9 s=31
